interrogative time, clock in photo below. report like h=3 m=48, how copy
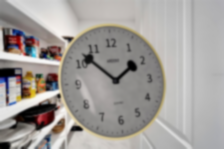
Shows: h=1 m=52
